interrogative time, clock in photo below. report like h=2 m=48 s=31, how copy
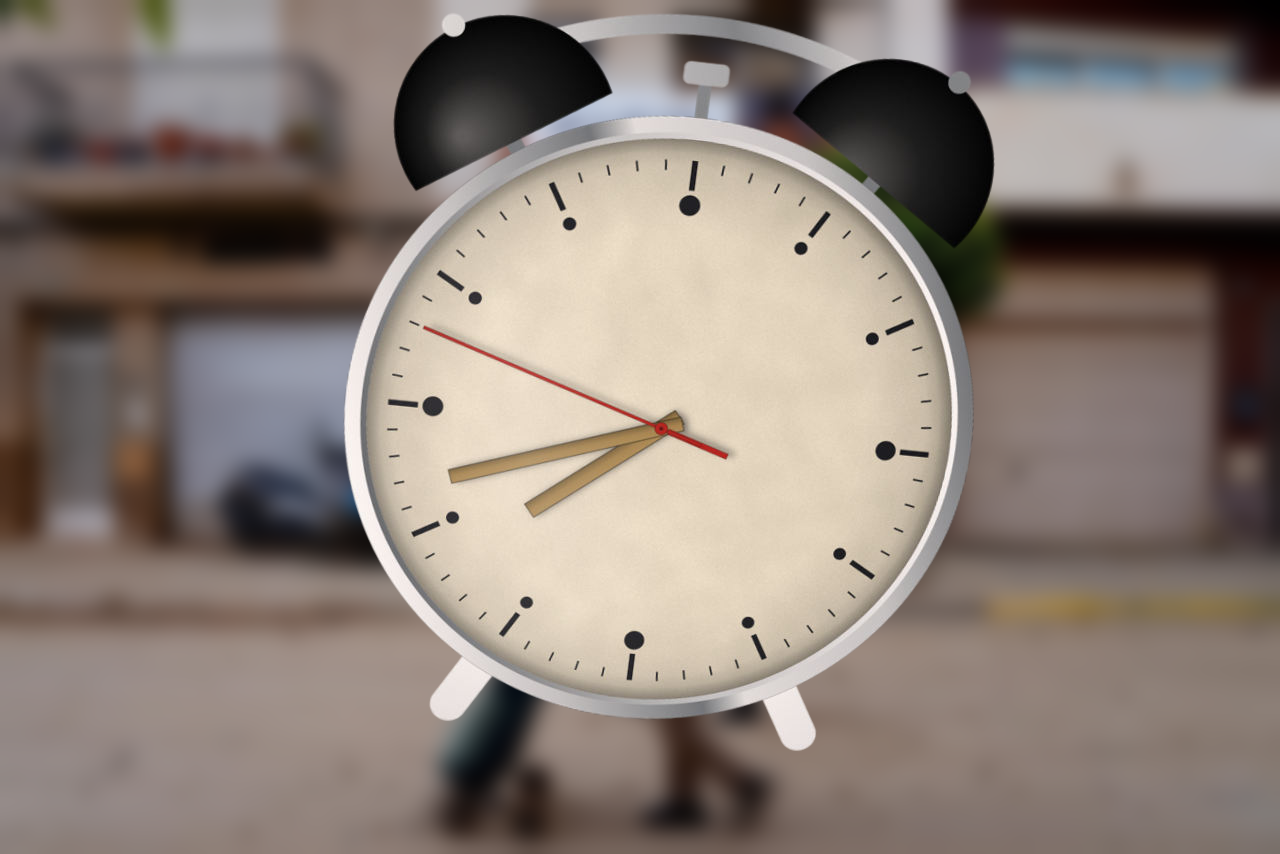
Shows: h=7 m=41 s=48
